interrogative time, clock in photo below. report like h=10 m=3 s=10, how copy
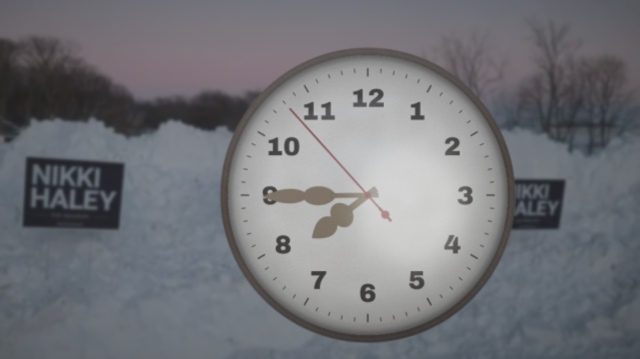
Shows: h=7 m=44 s=53
